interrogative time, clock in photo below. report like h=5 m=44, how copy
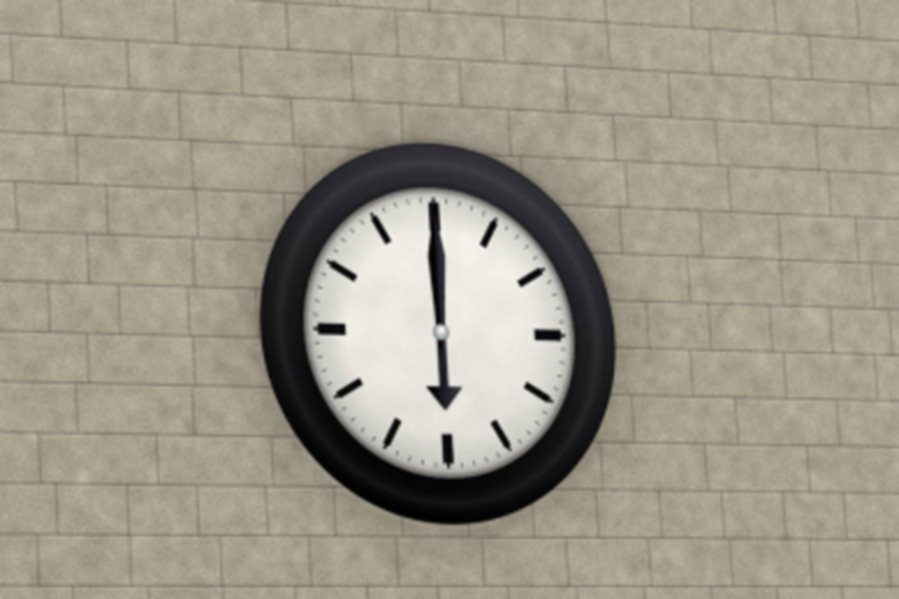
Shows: h=6 m=0
